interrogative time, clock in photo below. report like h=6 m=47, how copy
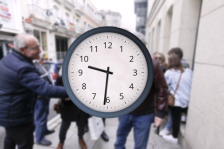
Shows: h=9 m=31
